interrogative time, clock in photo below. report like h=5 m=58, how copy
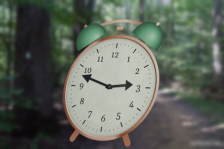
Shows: h=2 m=48
